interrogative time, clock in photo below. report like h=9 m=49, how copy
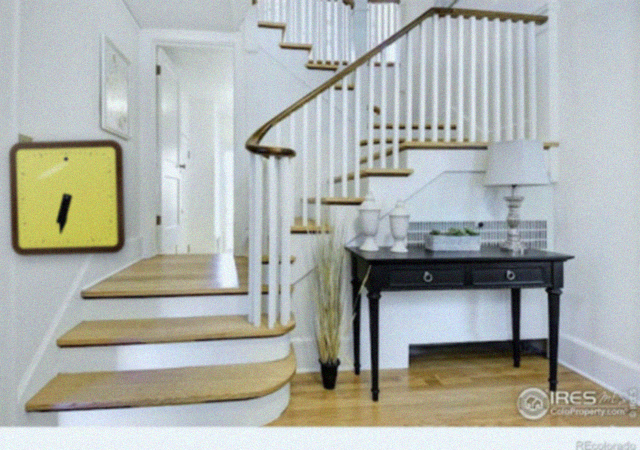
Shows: h=6 m=32
